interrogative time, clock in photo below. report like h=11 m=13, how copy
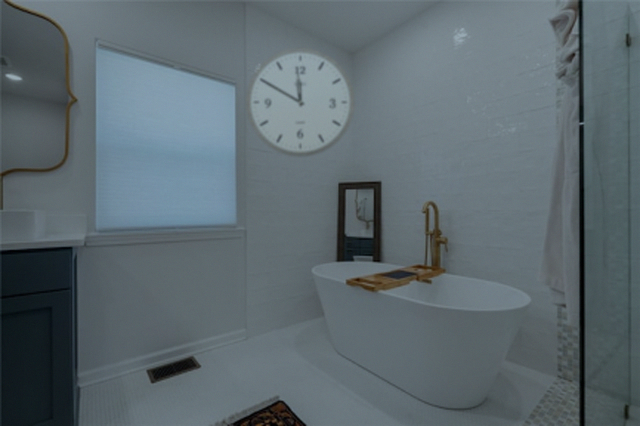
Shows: h=11 m=50
